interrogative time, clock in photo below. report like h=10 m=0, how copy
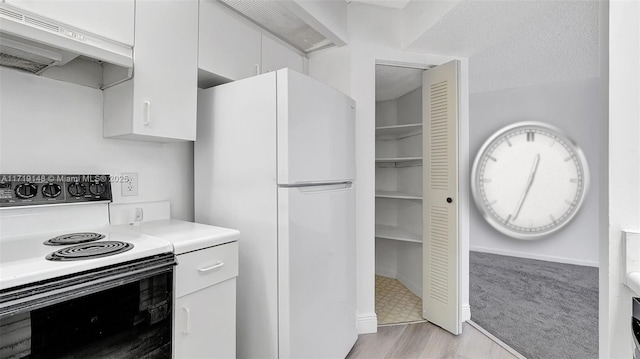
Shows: h=12 m=34
